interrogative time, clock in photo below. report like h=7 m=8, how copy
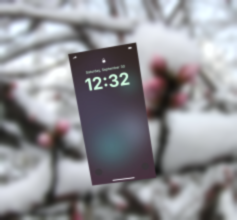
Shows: h=12 m=32
